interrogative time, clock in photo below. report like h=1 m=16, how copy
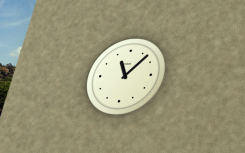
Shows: h=11 m=7
